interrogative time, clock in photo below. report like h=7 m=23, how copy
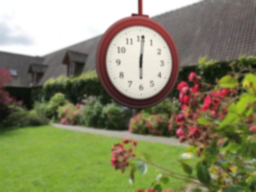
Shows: h=6 m=1
